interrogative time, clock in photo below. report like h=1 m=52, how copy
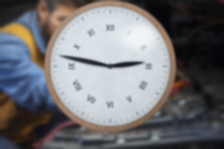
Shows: h=2 m=47
